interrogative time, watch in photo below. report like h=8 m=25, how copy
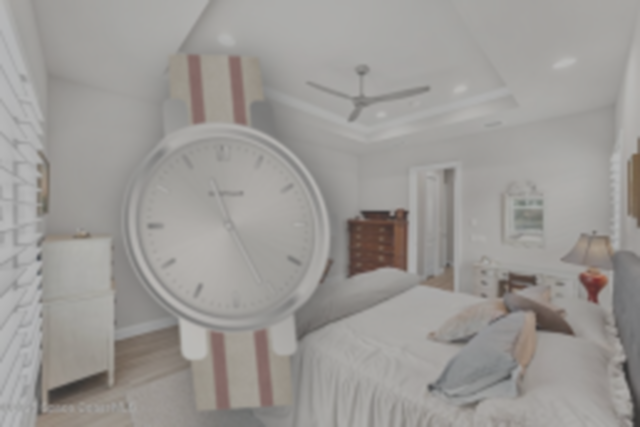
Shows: h=11 m=26
